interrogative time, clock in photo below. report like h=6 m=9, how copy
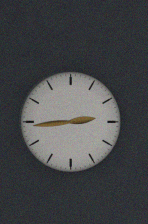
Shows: h=2 m=44
